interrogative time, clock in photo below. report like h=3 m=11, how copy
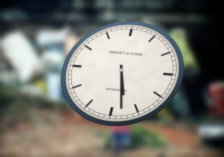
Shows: h=5 m=28
